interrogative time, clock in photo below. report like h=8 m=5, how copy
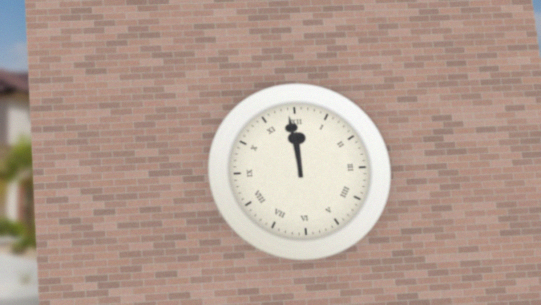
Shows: h=11 m=59
